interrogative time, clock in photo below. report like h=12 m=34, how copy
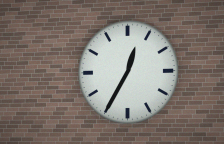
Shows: h=12 m=35
